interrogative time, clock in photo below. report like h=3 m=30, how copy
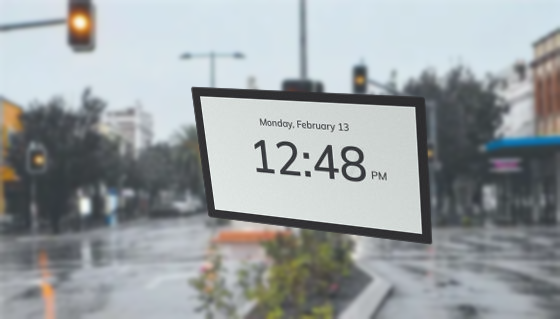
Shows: h=12 m=48
